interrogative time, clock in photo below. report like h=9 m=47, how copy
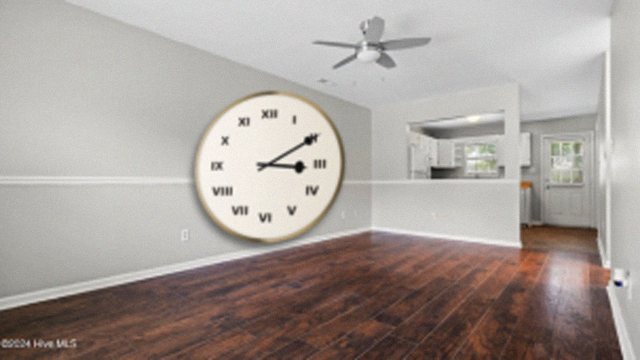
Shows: h=3 m=10
